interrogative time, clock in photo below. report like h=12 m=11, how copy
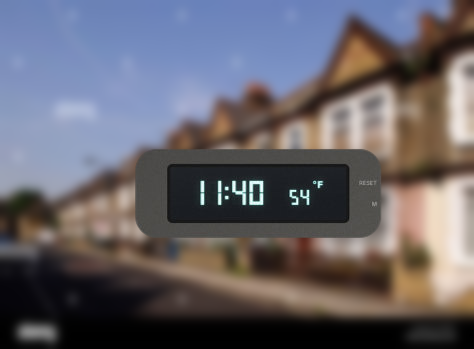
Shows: h=11 m=40
